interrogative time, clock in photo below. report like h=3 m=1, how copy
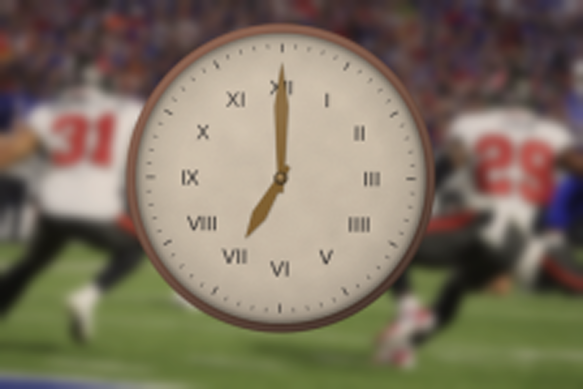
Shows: h=7 m=0
